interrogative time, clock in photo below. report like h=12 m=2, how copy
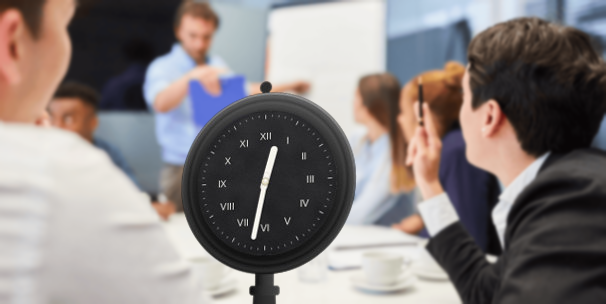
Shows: h=12 m=32
